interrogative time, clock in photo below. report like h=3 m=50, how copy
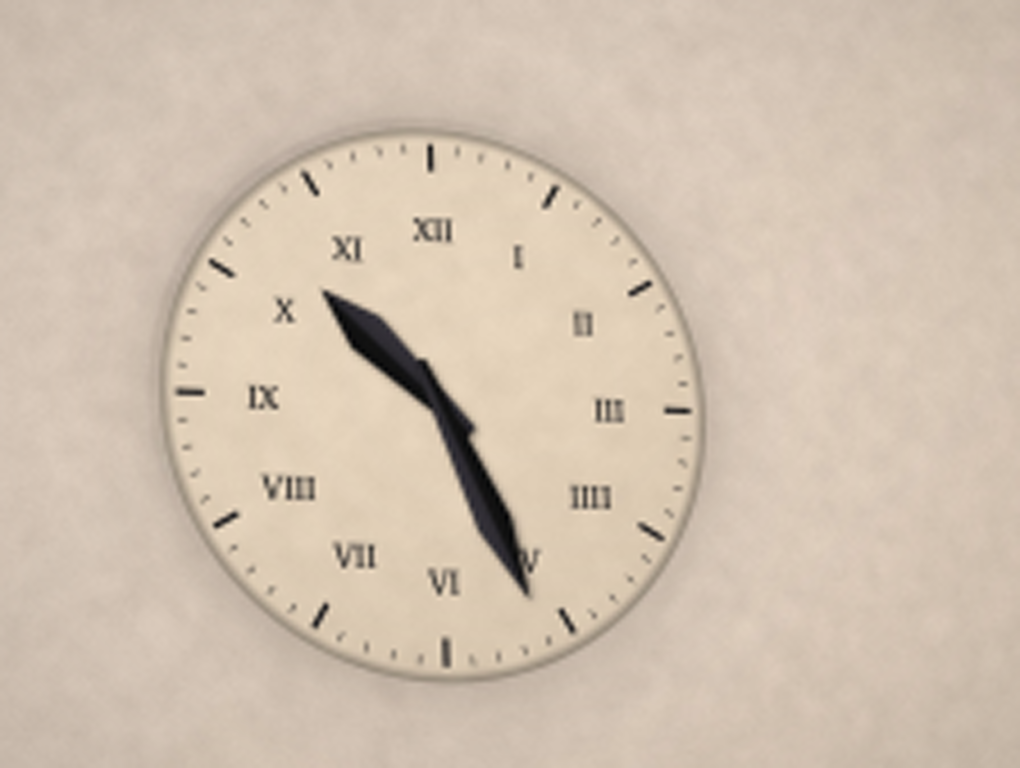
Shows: h=10 m=26
